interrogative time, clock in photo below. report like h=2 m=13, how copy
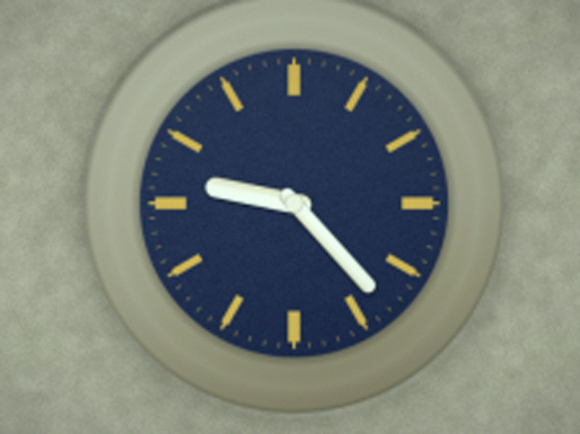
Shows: h=9 m=23
